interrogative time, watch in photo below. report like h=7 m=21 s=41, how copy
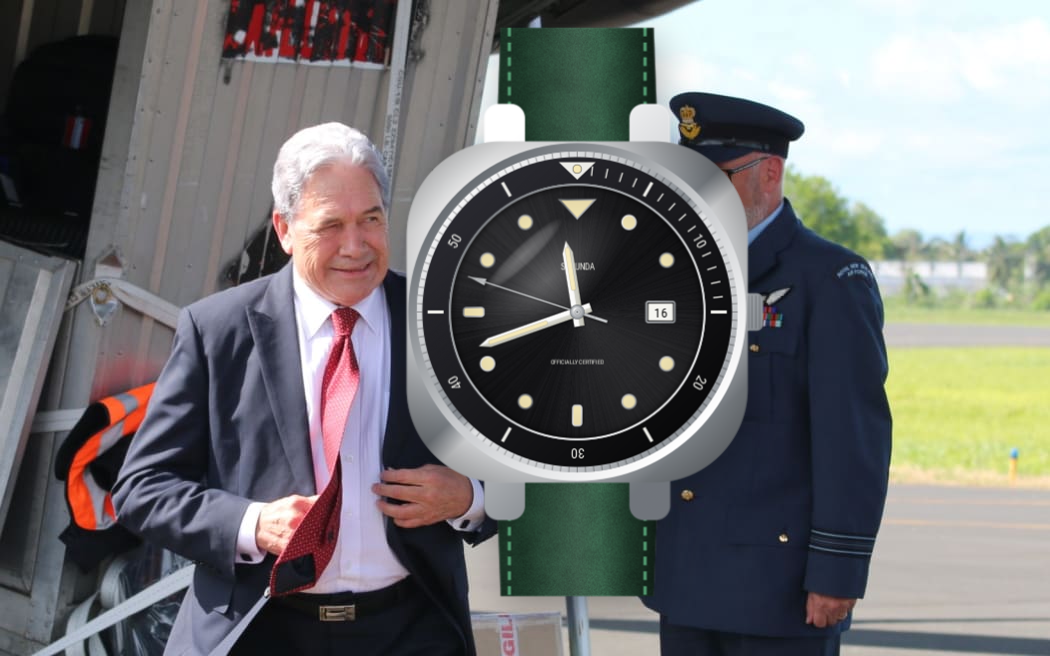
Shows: h=11 m=41 s=48
